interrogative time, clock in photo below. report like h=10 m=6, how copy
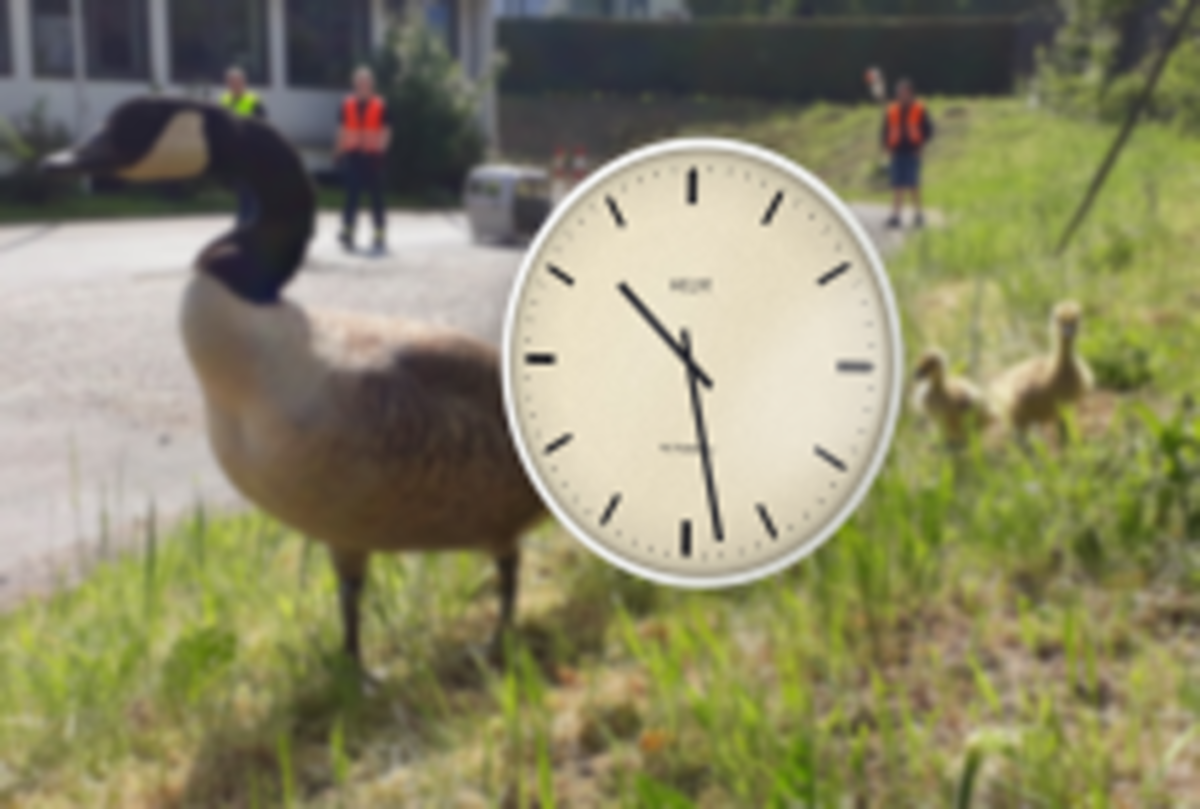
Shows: h=10 m=28
